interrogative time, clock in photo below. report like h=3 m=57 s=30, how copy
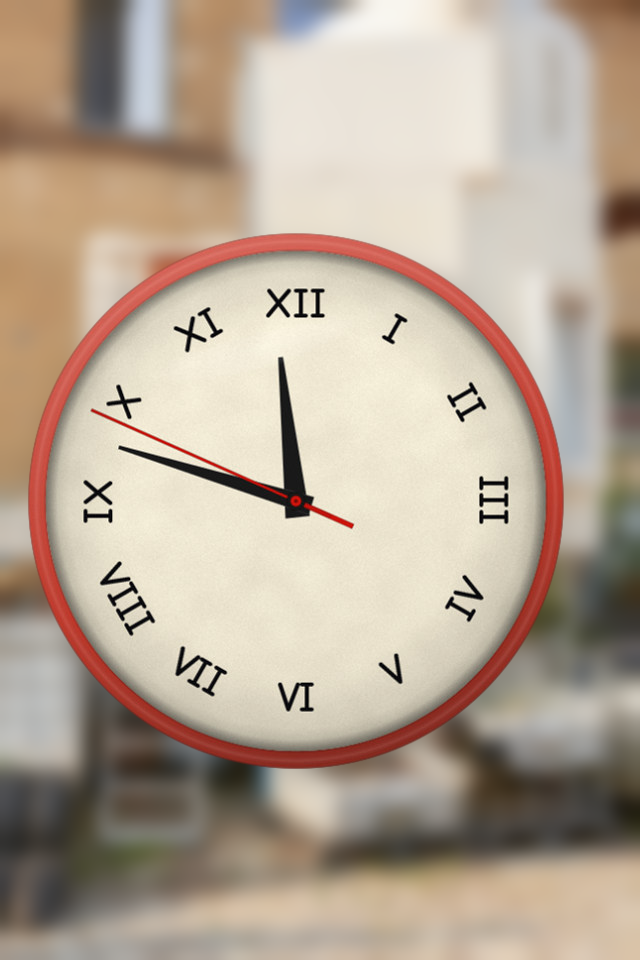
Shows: h=11 m=47 s=49
